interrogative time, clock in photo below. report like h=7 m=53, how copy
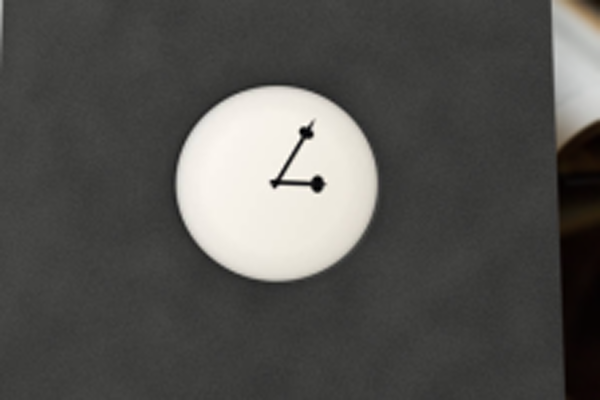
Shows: h=3 m=5
